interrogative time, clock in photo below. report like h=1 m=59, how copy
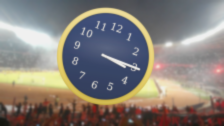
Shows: h=3 m=15
